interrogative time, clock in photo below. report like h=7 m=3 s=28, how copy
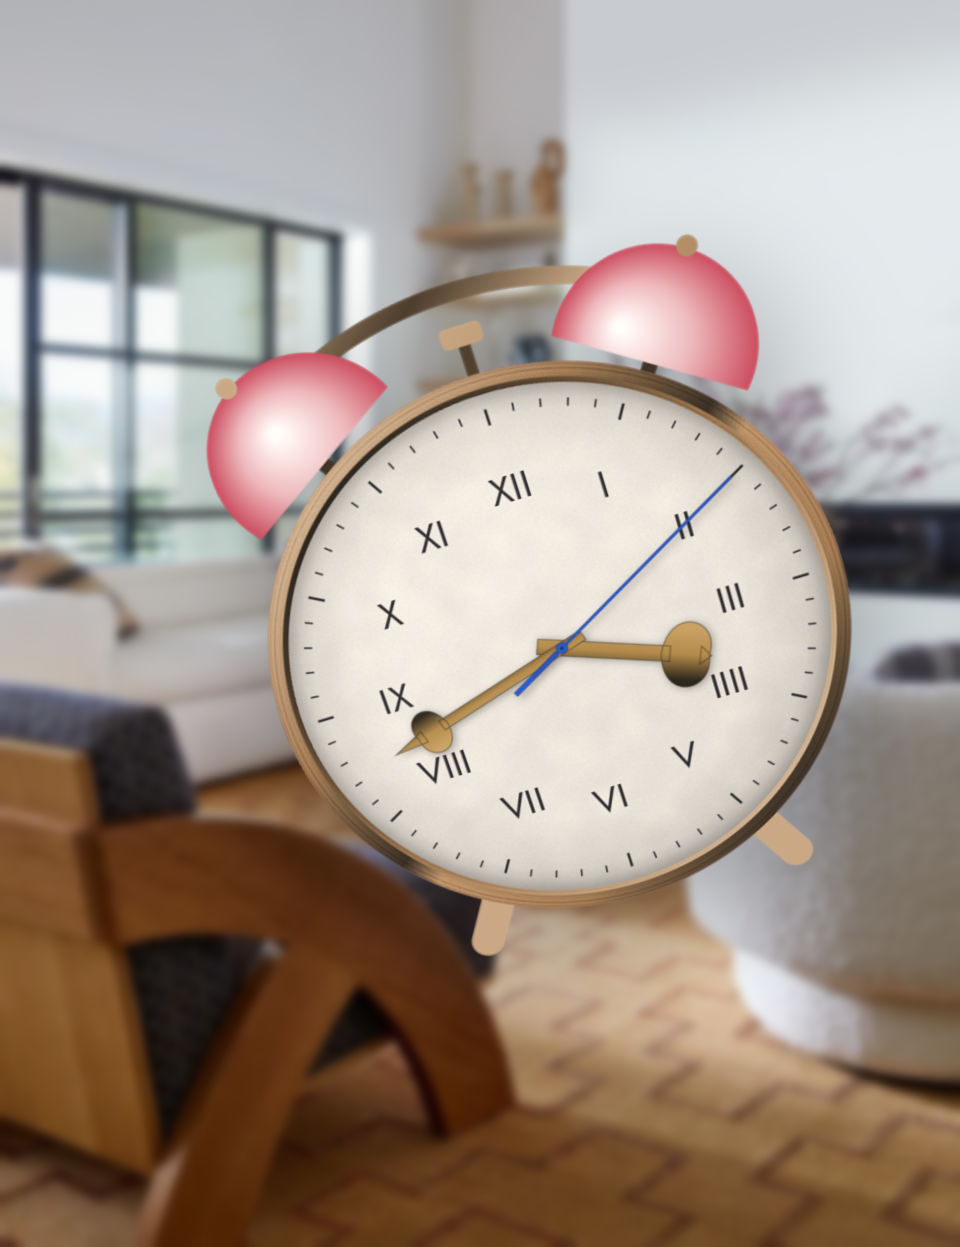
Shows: h=3 m=42 s=10
